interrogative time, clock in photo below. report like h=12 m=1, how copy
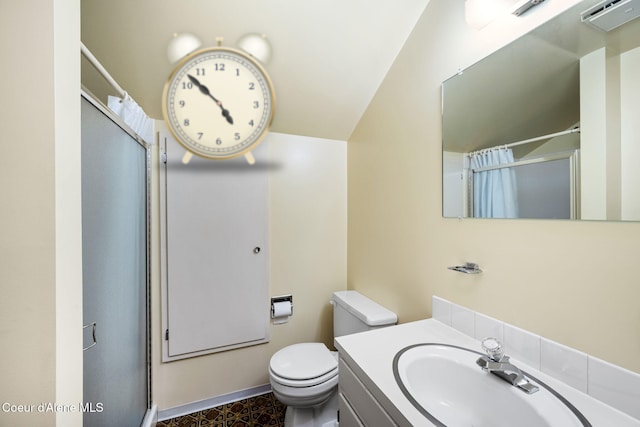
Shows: h=4 m=52
